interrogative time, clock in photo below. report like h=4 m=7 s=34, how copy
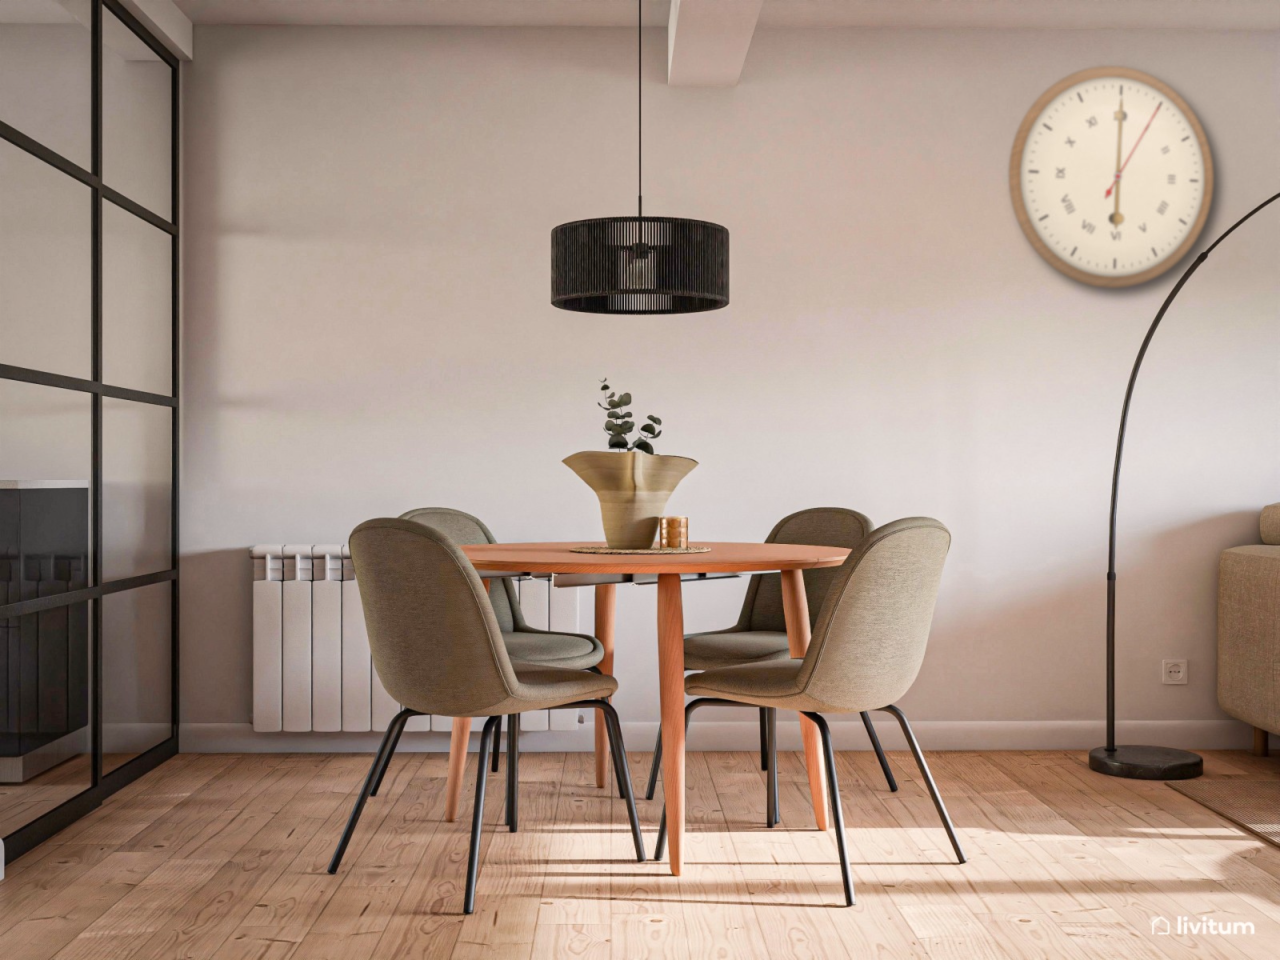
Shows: h=6 m=0 s=5
